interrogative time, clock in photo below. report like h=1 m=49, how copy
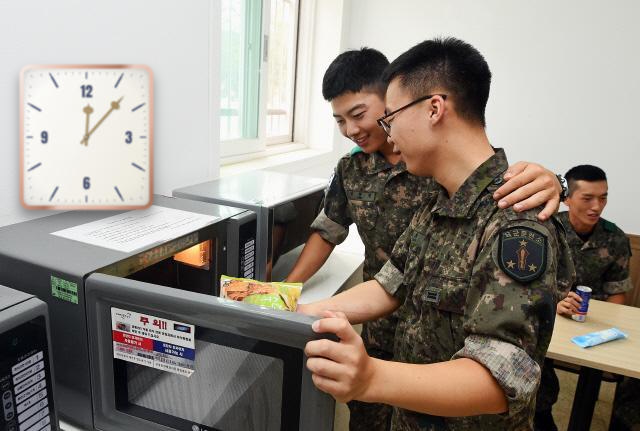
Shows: h=12 m=7
